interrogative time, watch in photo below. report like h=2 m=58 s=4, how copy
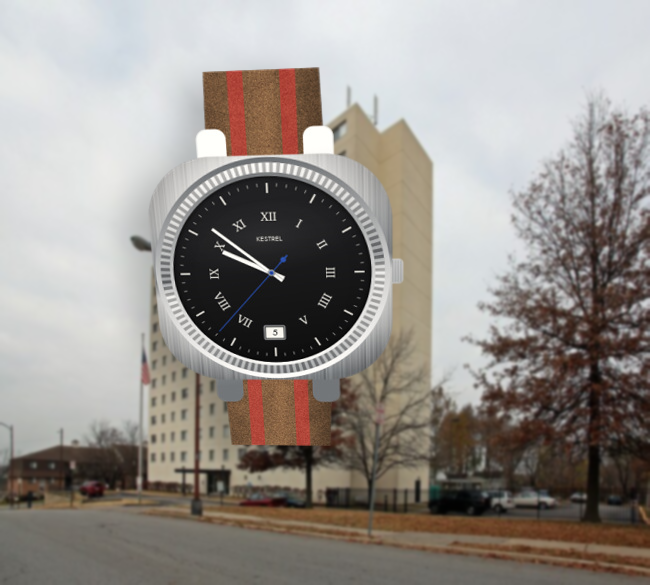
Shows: h=9 m=51 s=37
